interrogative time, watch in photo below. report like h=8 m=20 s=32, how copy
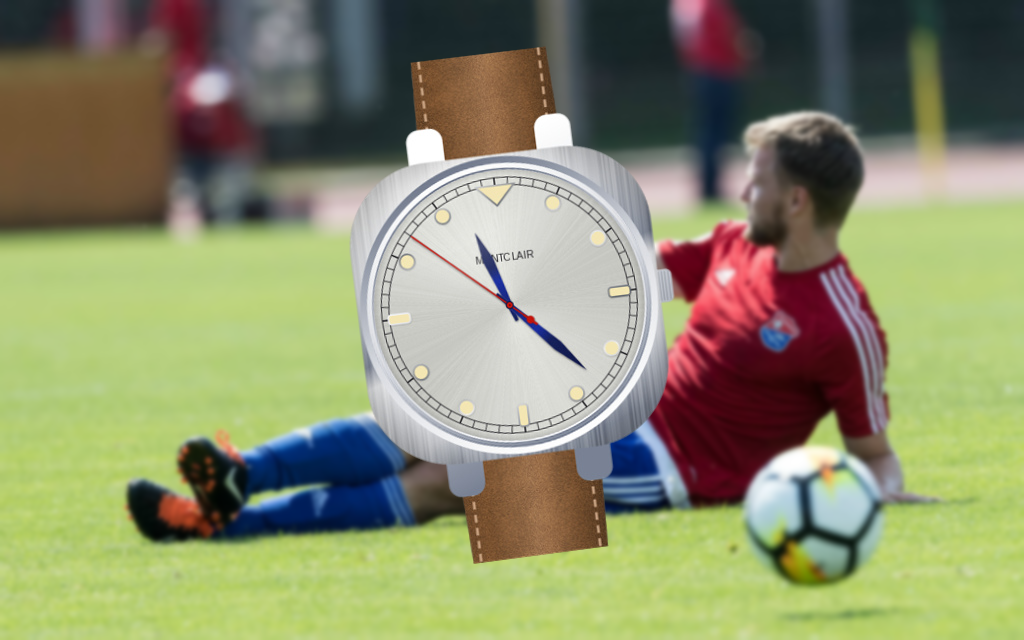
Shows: h=11 m=22 s=52
